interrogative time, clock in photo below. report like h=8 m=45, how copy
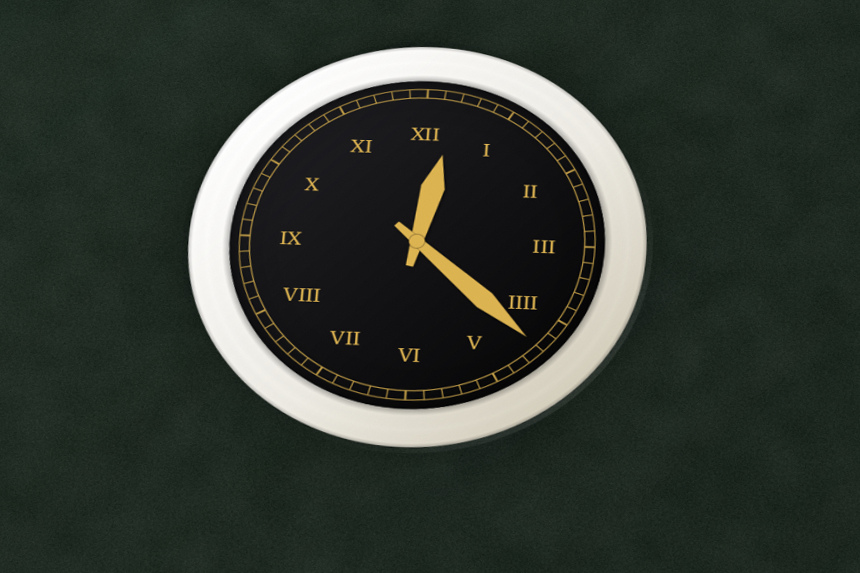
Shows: h=12 m=22
